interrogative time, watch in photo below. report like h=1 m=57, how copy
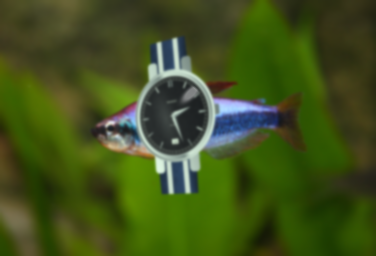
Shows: h=2 m=27
